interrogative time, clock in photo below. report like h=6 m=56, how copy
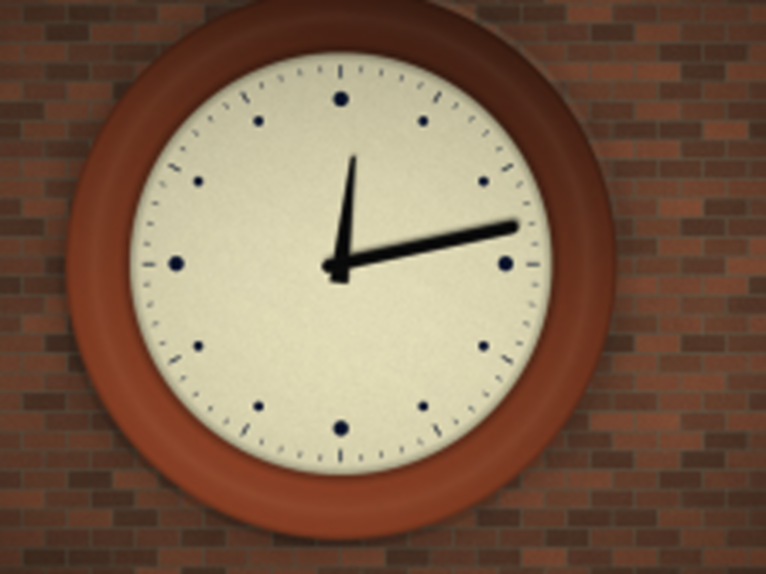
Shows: h=12 m=13
